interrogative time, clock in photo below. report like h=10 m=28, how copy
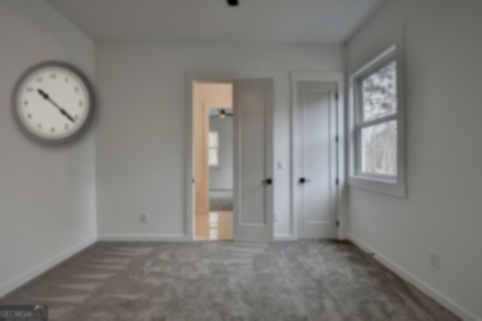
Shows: h=10 m=22
